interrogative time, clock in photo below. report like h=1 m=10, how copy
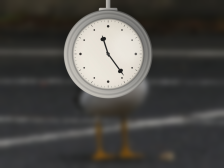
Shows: h=11 m=24
